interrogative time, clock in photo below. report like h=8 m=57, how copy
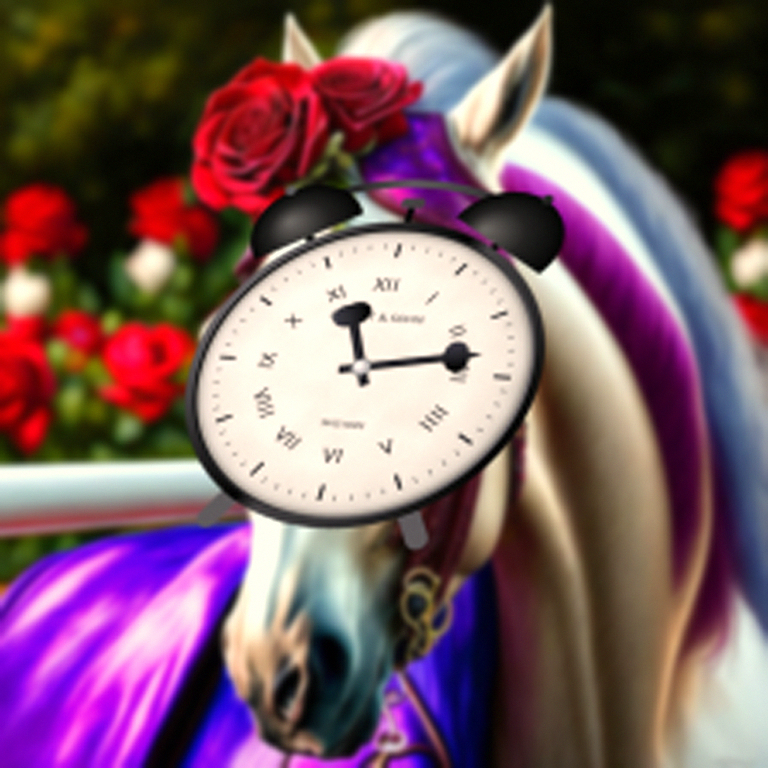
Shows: h=11 m=13
